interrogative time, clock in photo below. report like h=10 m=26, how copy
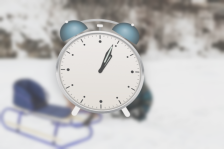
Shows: h=1 m=4
